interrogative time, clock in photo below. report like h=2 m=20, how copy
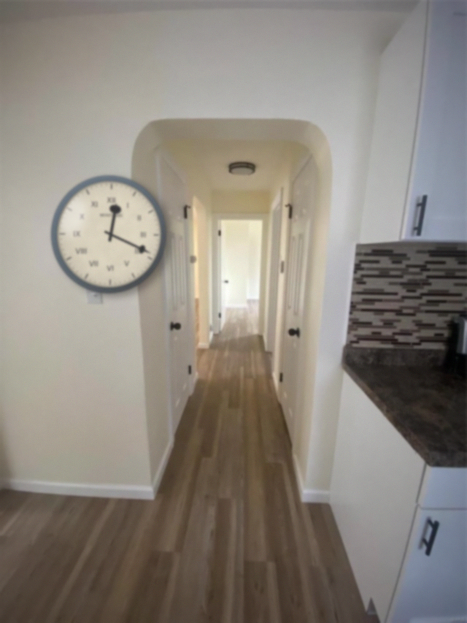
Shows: h=12 m=19
